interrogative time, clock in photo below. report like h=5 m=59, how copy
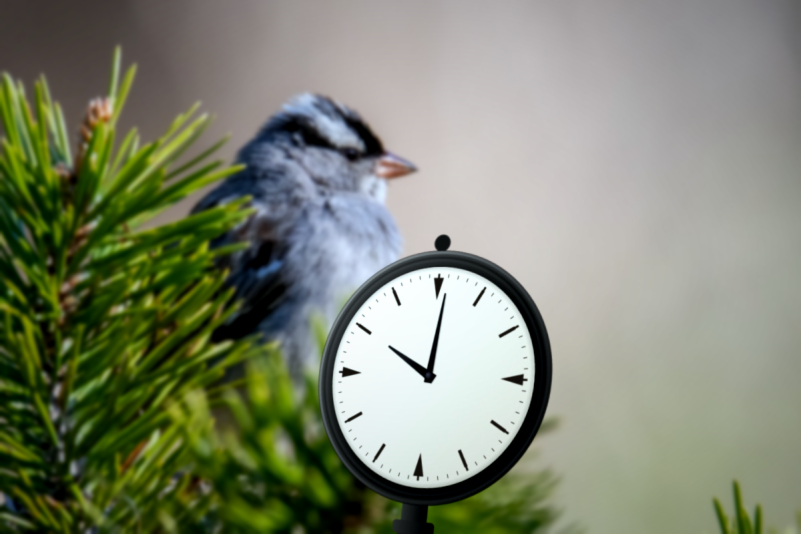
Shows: h=10 m=1
